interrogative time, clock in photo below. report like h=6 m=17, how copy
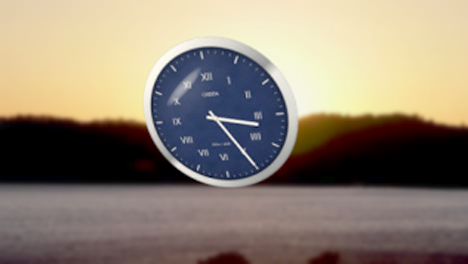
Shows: h=3 m=25
